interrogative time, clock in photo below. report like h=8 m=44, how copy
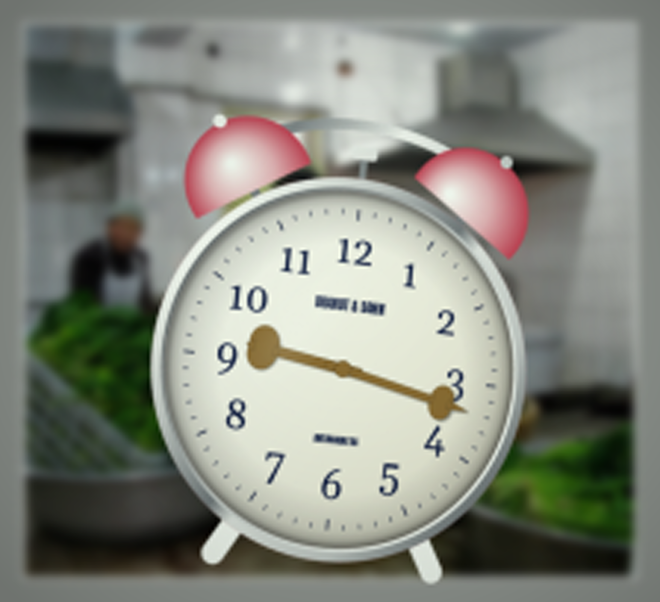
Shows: h=9 m=17
